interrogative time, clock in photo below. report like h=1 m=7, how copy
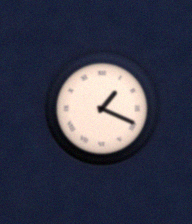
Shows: h=1 m=19
